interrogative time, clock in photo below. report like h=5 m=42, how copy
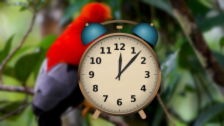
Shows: h=12 m=7
